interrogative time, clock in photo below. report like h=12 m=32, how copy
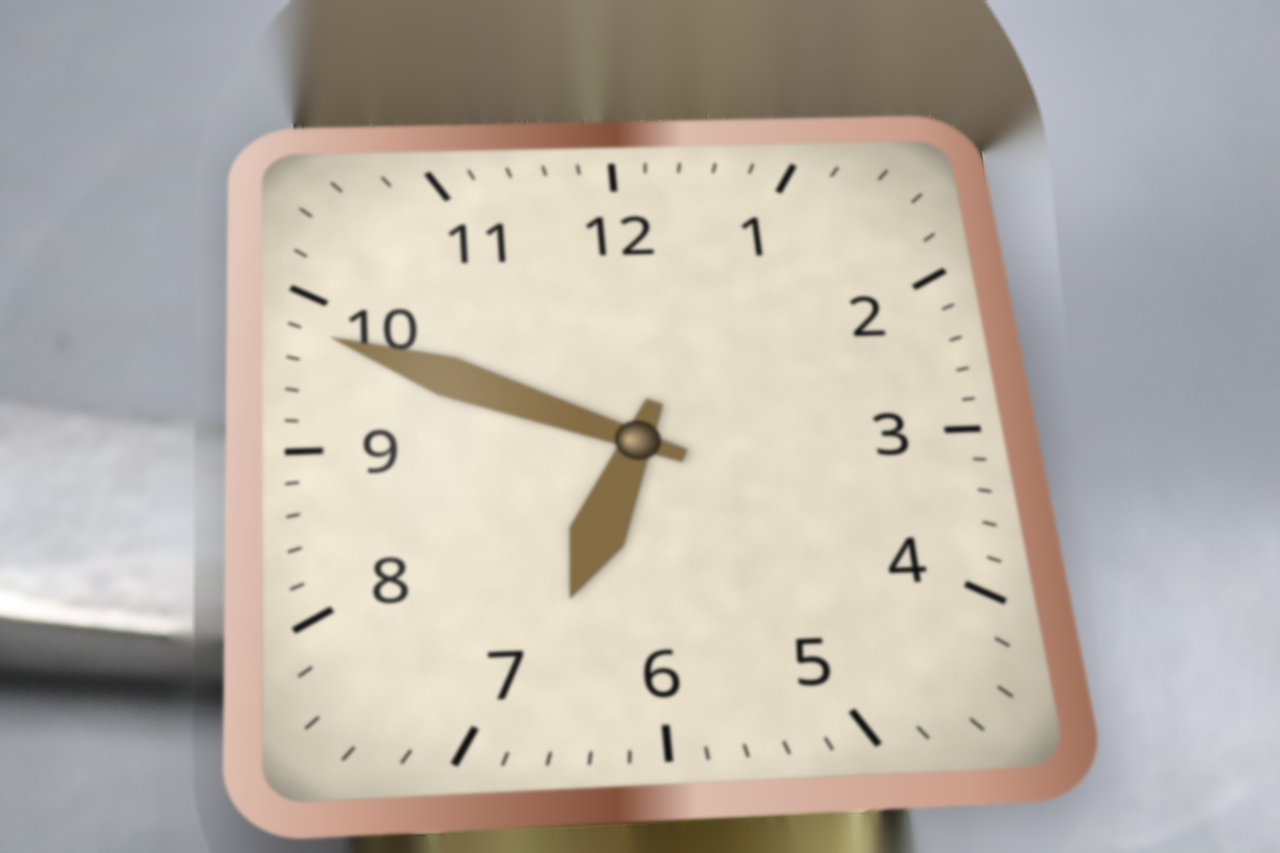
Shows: h=6 m=49
